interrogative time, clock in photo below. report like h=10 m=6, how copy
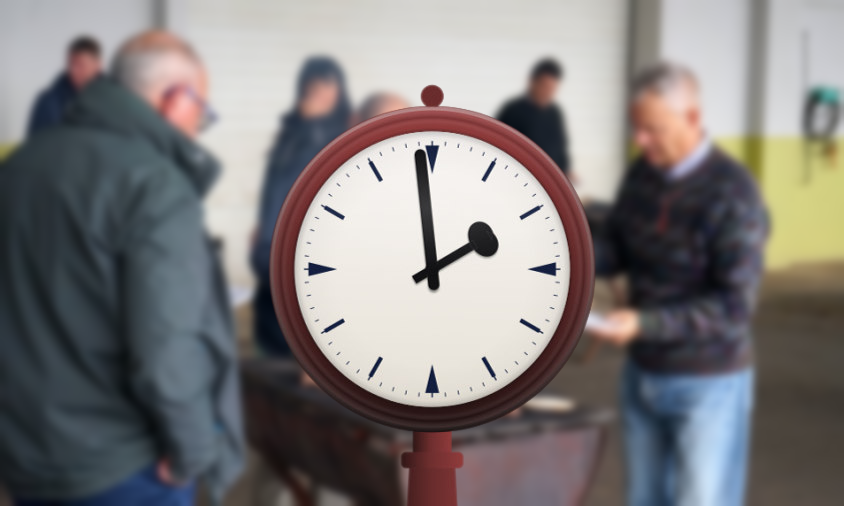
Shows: h=1 m=59
